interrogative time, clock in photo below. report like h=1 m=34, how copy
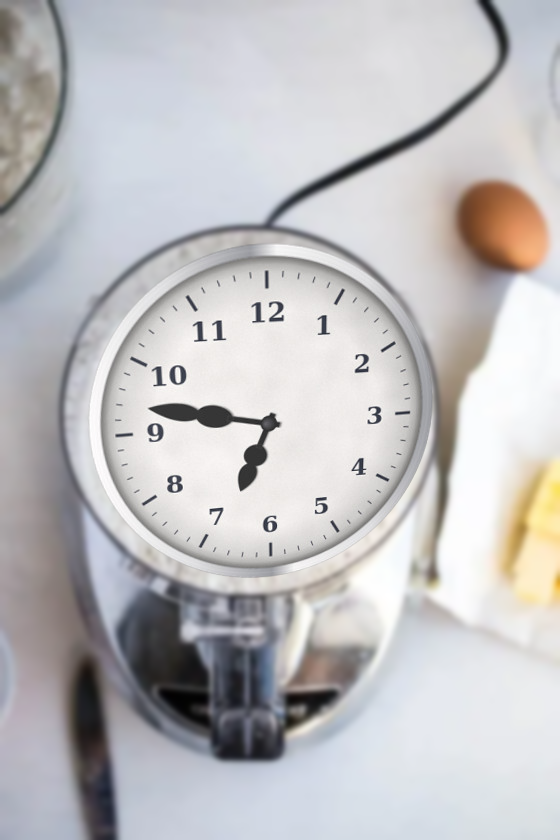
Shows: h=6 m=47
